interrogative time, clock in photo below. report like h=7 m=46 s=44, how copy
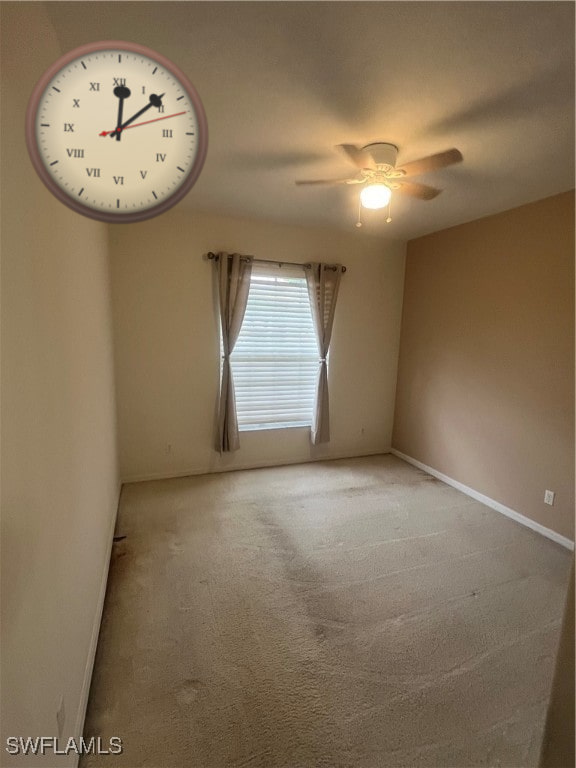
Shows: h=12 m=8 s=12
